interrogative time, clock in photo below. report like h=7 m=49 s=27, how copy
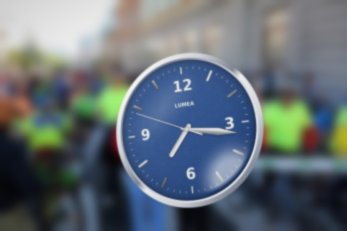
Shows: h=7 m=16 s=49
